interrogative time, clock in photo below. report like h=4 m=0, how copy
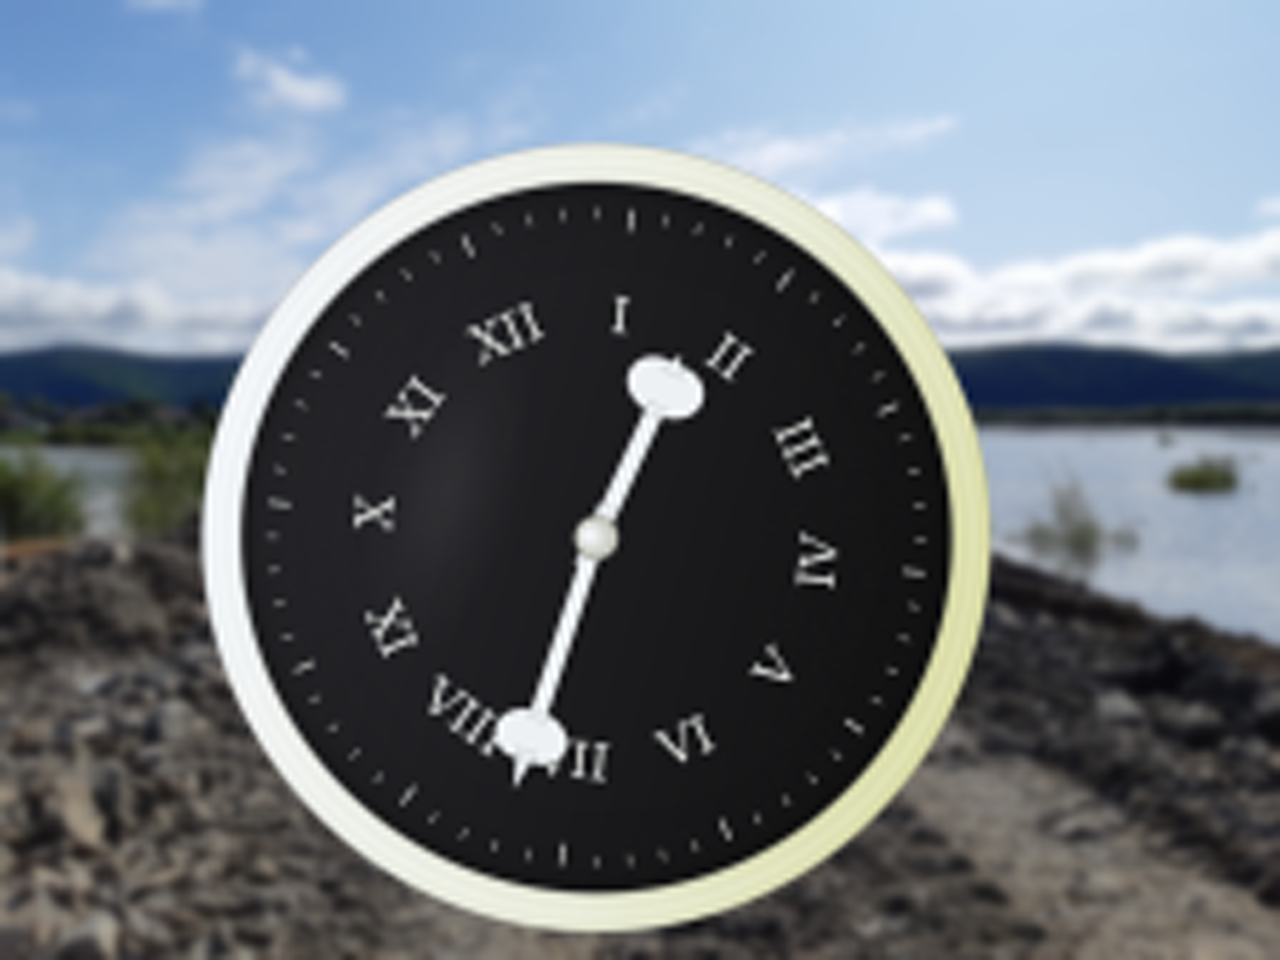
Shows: h=1 m=37
